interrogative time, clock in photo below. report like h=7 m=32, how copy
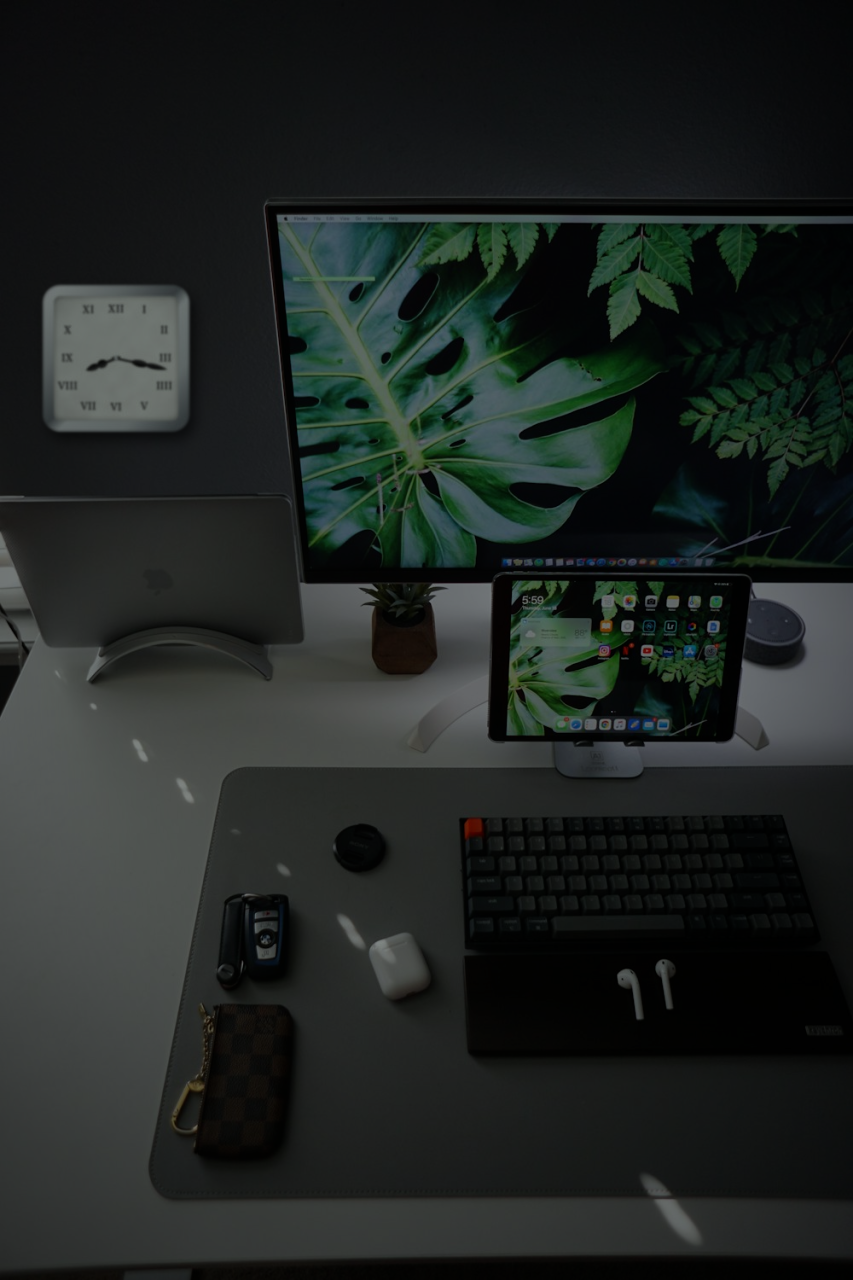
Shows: h=8 m=17
